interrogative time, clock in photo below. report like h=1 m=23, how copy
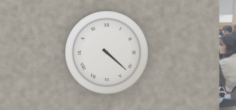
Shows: h=4 m=22
